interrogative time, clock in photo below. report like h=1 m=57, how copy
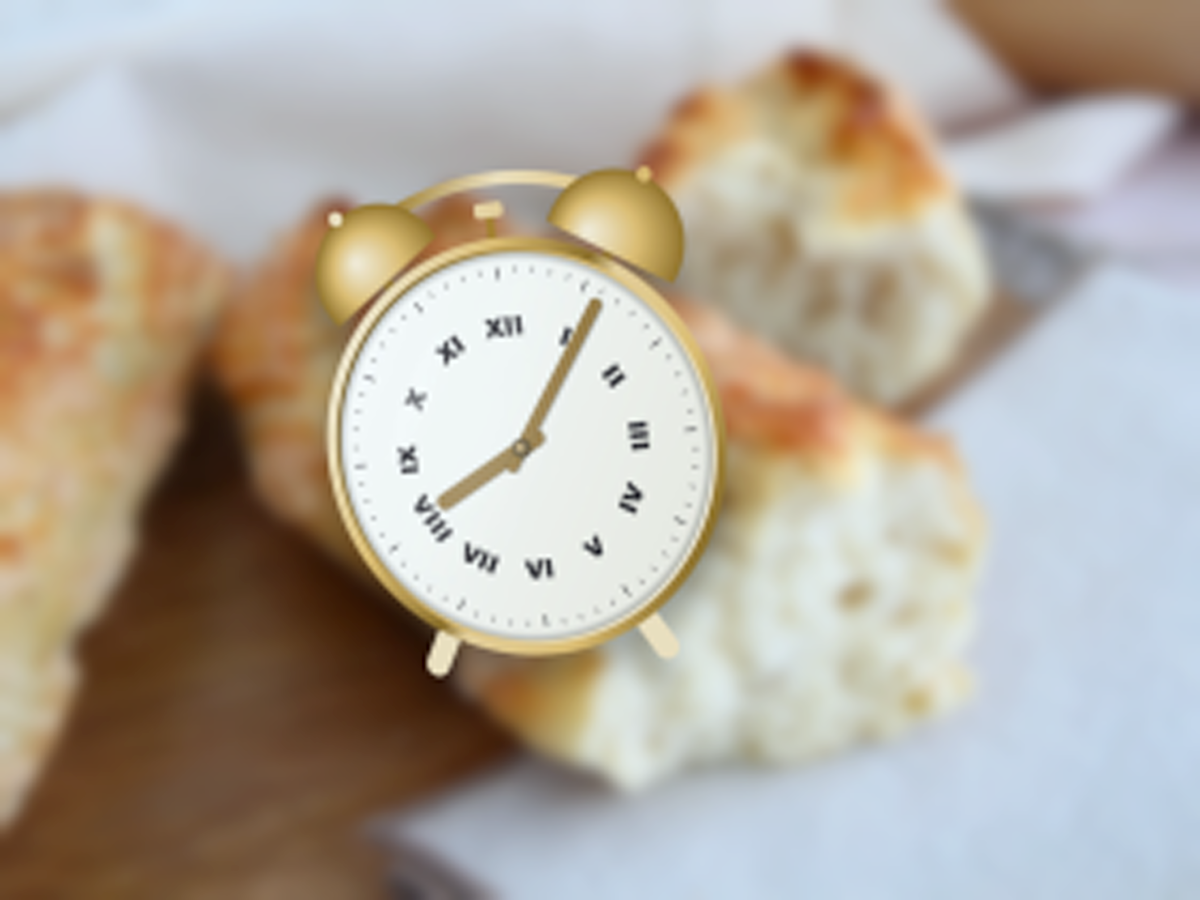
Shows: h=8 m=6
